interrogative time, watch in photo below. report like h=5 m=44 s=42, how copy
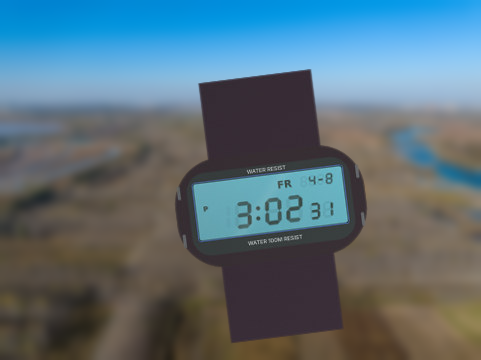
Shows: h=3 m=2 s=31
